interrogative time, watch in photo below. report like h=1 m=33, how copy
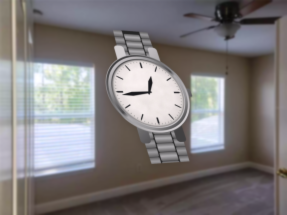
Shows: h=12 m=44
